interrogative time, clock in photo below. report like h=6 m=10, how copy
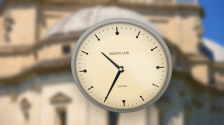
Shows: h=10 m=35
